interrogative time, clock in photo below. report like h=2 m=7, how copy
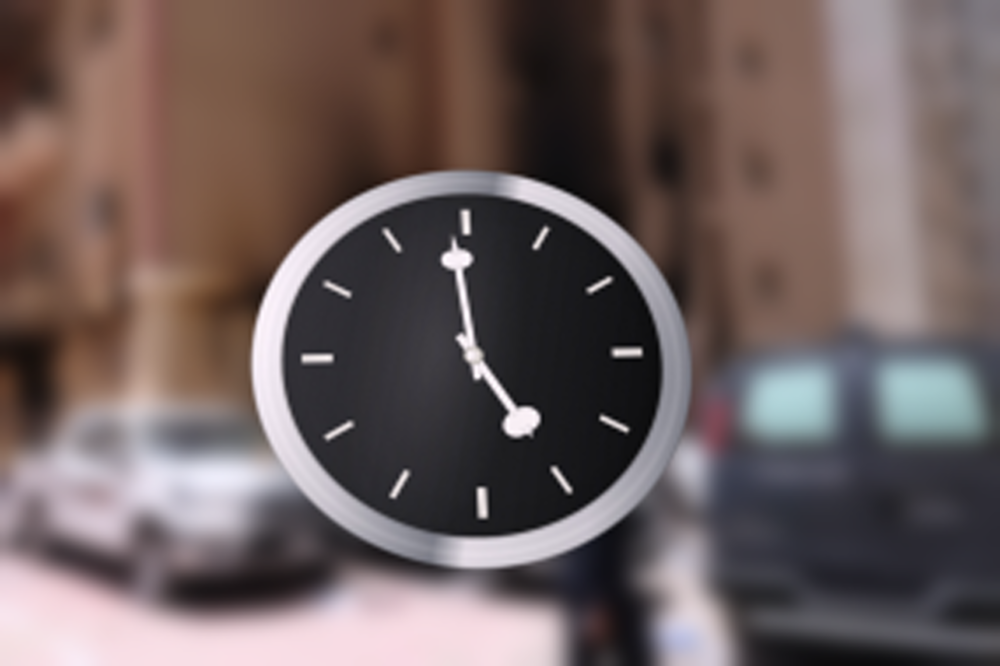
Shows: h=4 m=59
